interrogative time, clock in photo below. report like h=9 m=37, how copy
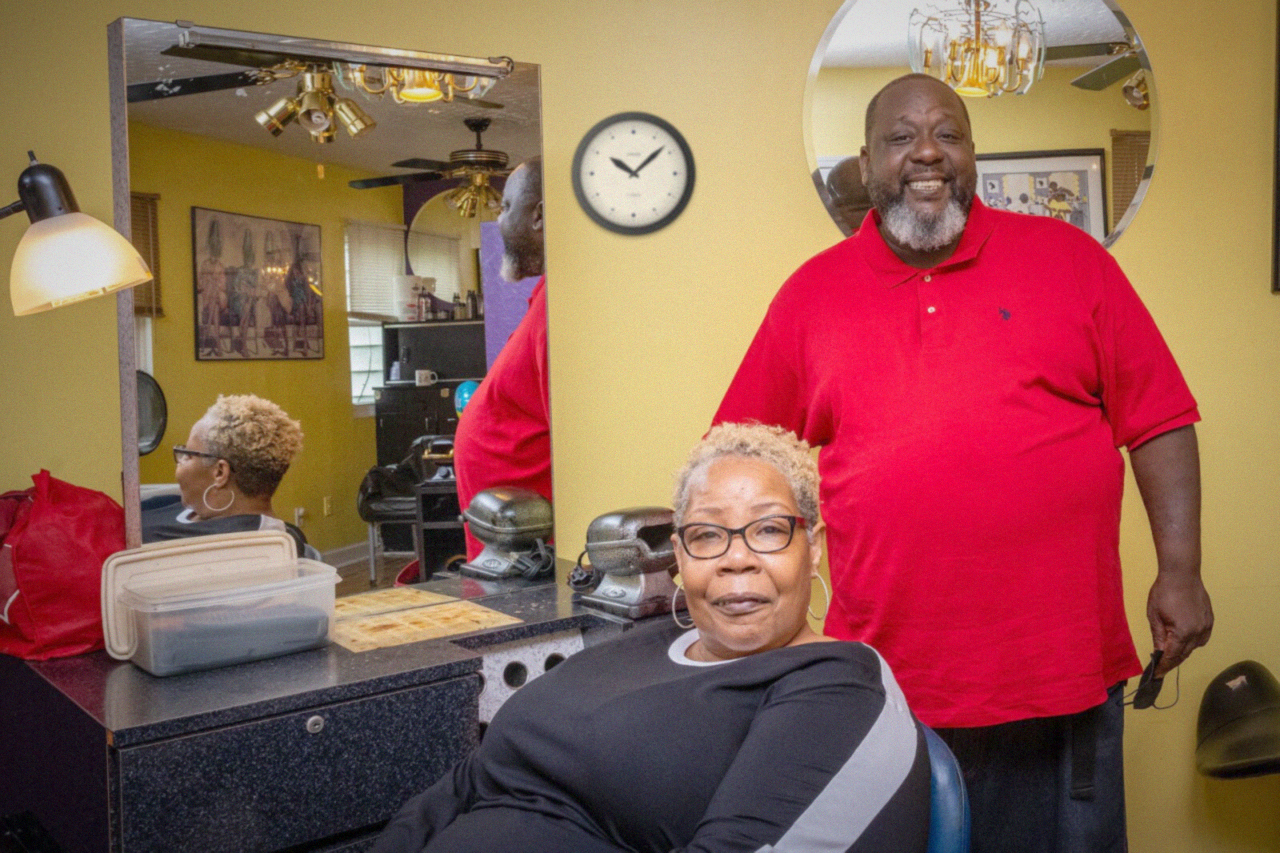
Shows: h=10 m=8
